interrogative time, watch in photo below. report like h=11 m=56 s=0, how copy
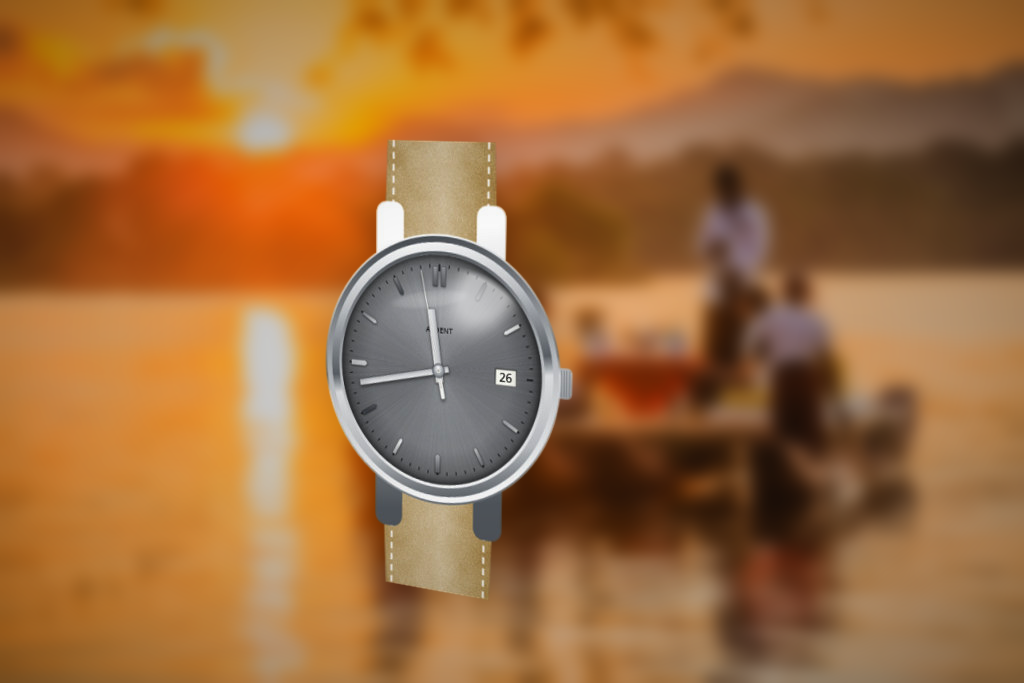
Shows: h=11 m=42 s=58
